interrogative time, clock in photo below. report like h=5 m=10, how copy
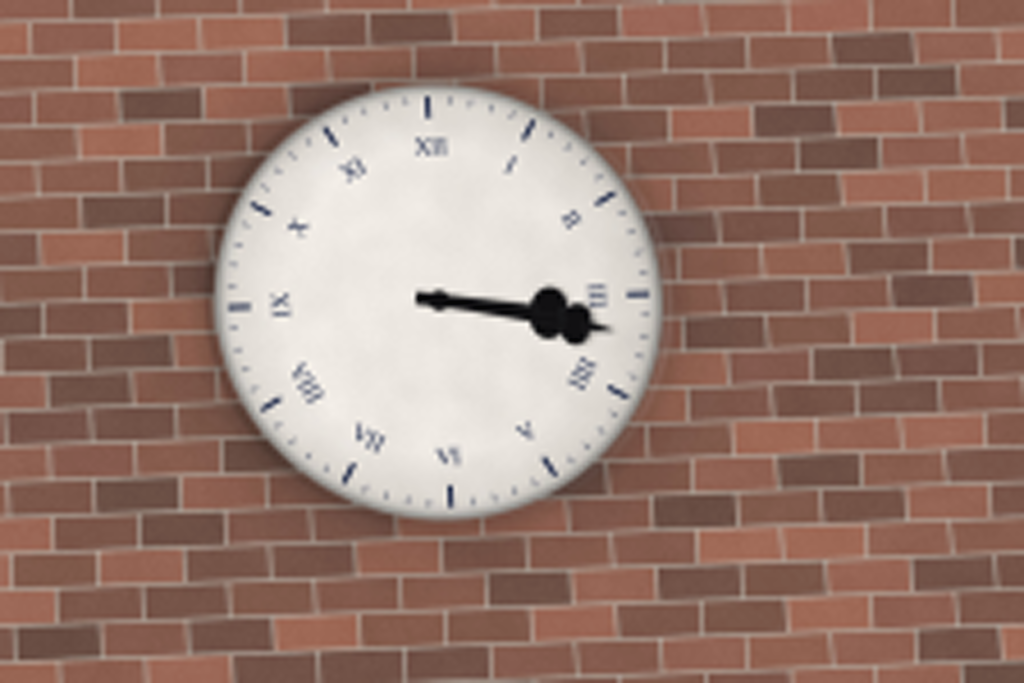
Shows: h=3 m=17
